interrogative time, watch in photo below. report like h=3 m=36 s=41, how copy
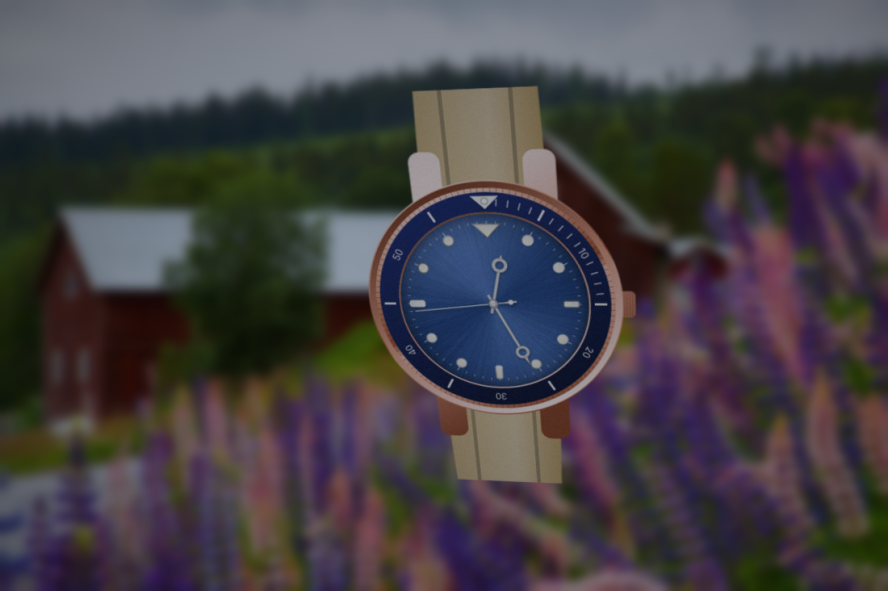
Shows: h=12 m=25 s=44
